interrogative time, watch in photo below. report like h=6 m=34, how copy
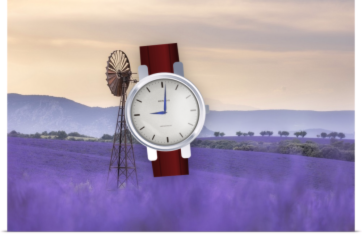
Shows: h=9 m=1
